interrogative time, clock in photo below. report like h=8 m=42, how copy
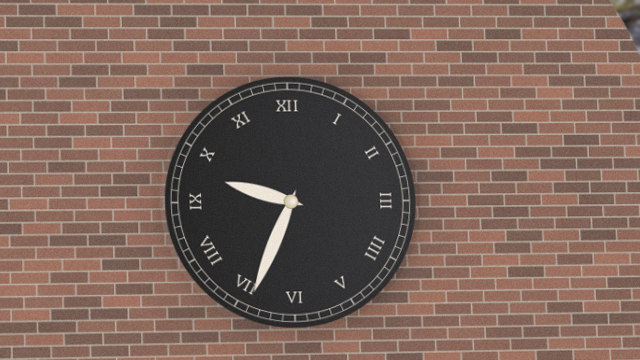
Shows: h=9 m=34
